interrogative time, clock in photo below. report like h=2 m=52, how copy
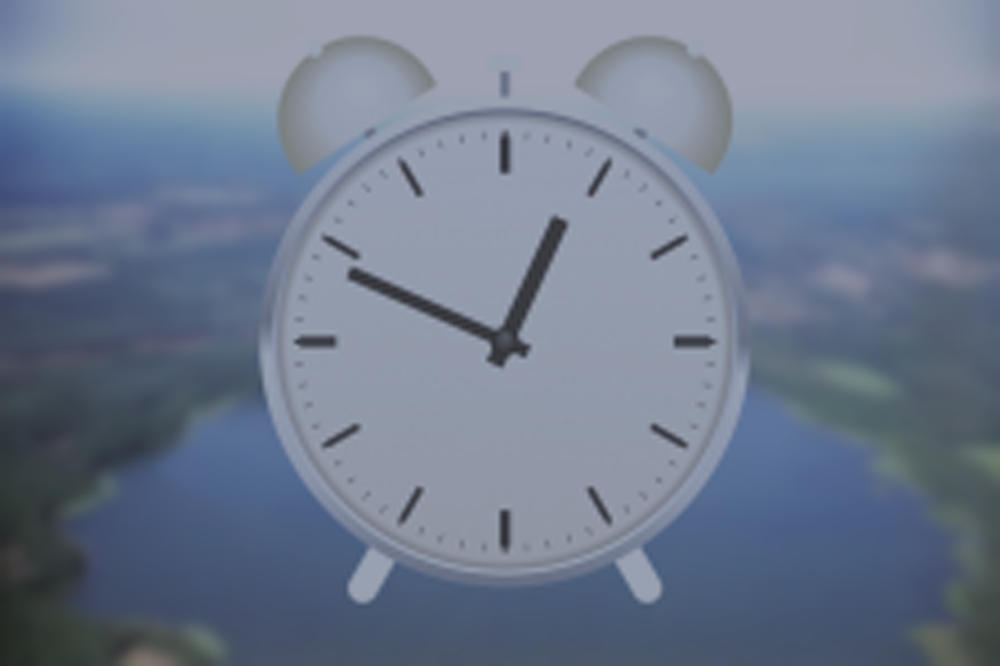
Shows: h=12 m=49
